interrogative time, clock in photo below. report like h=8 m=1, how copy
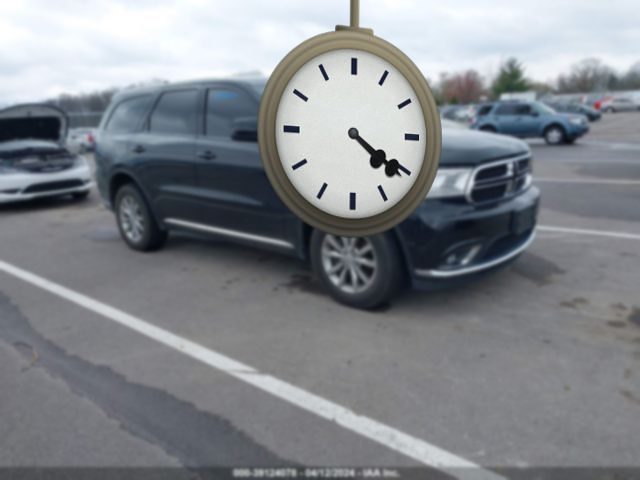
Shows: h=4 m=21
